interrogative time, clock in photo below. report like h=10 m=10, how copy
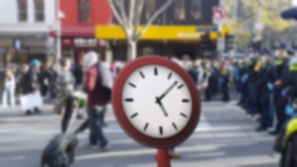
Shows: h=5 m=8
